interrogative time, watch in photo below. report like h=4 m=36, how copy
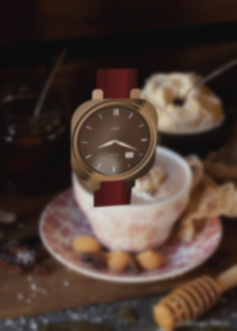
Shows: h=8 m=19
